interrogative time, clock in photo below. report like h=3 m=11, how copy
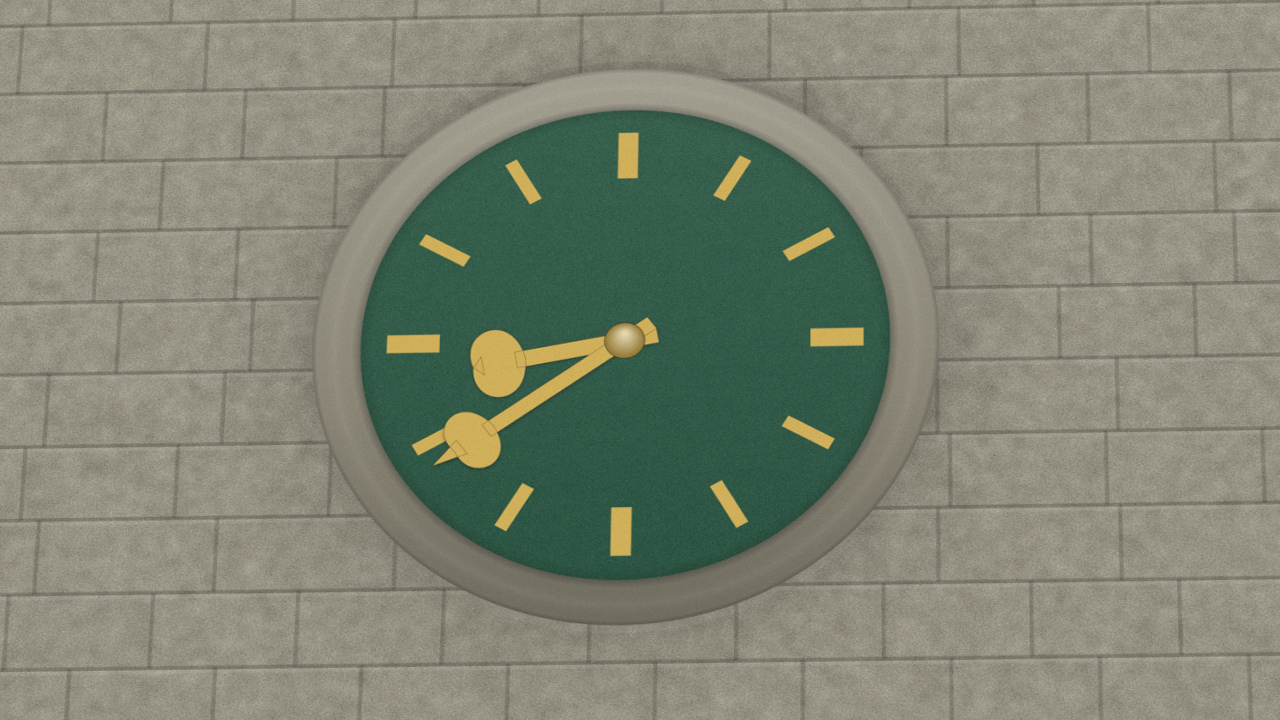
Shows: h=8 m=39
